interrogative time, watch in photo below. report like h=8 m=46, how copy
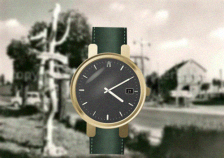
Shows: h=4 m=10
